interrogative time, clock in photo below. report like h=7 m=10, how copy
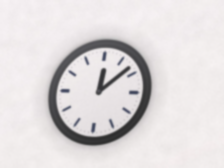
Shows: h=12 m=8
